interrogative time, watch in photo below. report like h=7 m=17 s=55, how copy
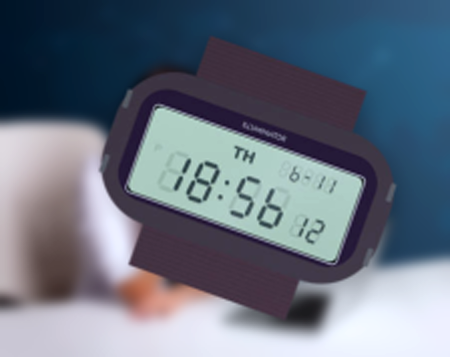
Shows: h=18 m=56 s=12
